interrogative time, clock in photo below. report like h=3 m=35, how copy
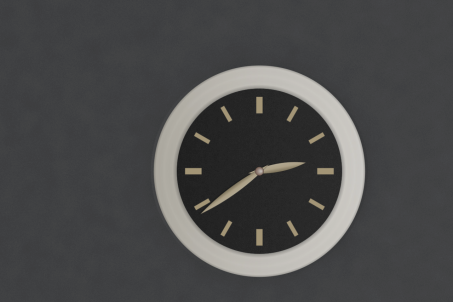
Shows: h=2 m=39
